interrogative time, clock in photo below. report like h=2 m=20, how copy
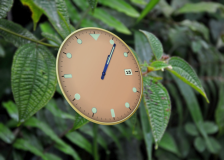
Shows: h=1 m=6
